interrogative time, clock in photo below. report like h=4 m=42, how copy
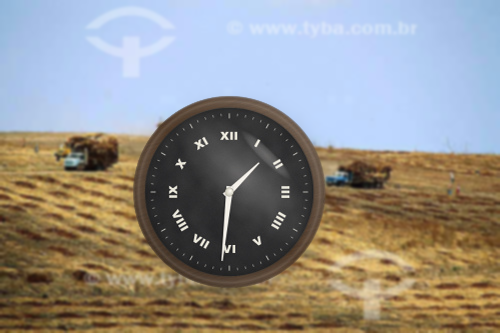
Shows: h=1 m=31
